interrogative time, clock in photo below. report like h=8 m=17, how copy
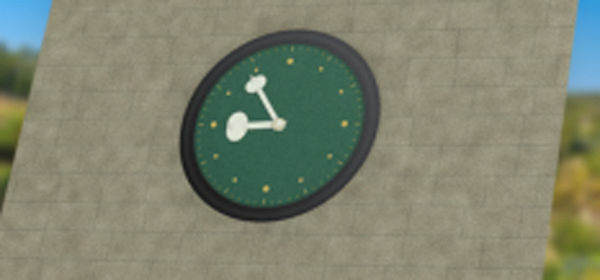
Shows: h=8 m=54
